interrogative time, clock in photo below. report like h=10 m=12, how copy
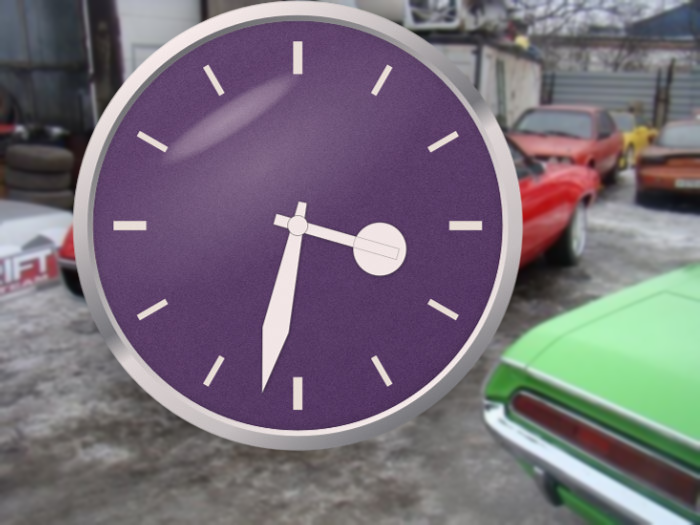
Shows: h=3 m=32
